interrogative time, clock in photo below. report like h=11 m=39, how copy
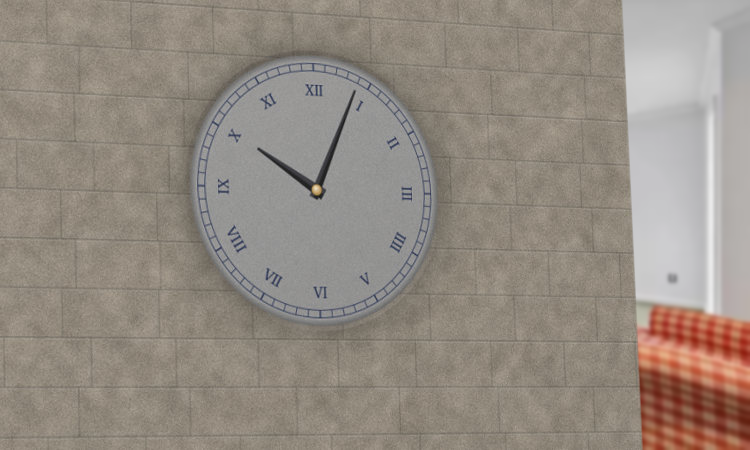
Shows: h=10 m=4
